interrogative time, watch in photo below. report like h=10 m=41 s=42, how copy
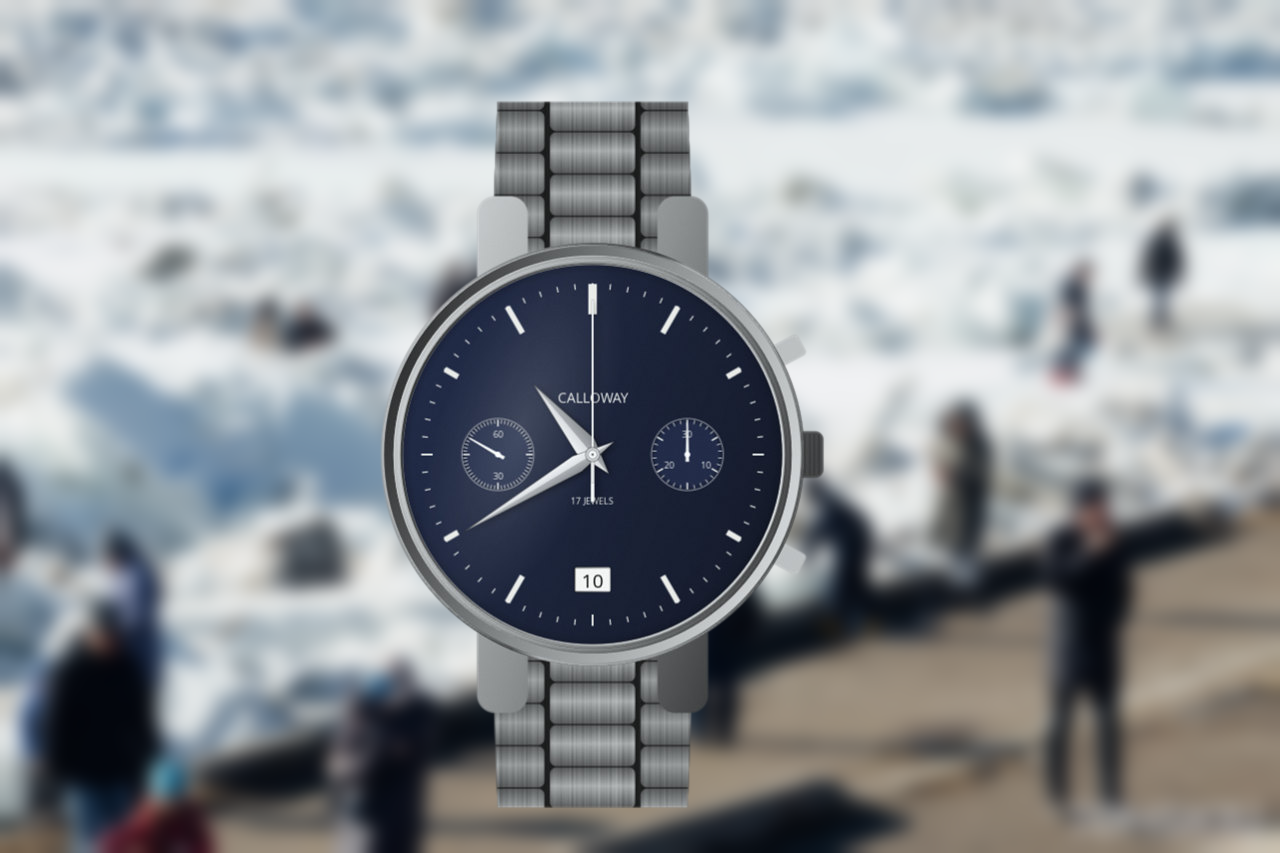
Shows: h=10 m=39 s=50
